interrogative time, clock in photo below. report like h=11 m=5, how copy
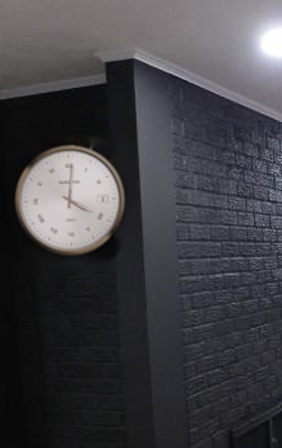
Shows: h=4 m=1
